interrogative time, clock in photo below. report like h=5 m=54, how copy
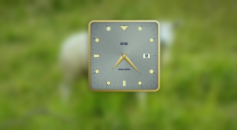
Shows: h=7 m=23
